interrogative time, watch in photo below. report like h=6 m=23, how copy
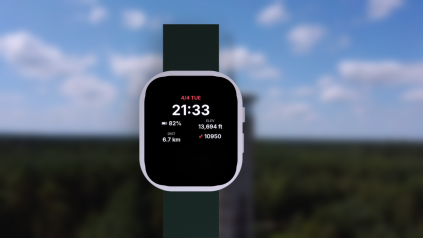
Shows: h=21 m=33
